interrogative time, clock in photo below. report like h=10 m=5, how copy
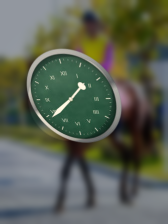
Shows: h=1 m=39
